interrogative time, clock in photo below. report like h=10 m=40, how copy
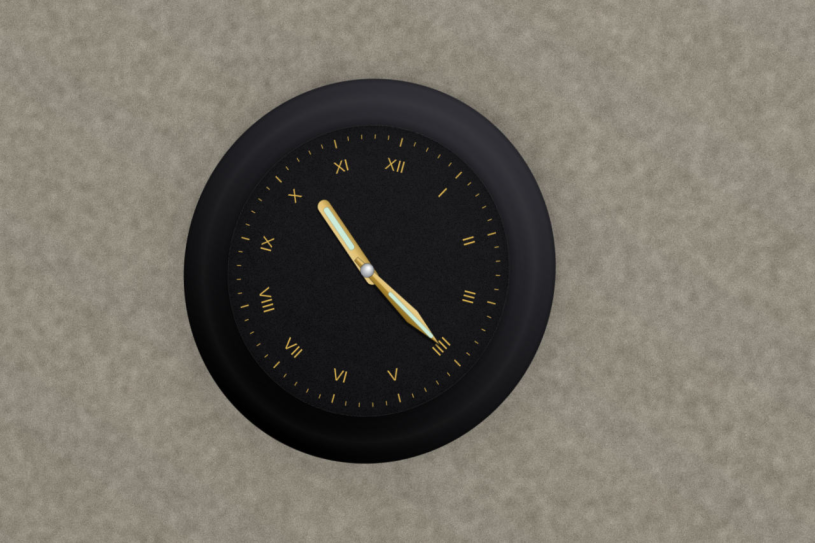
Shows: h=10 m=20
